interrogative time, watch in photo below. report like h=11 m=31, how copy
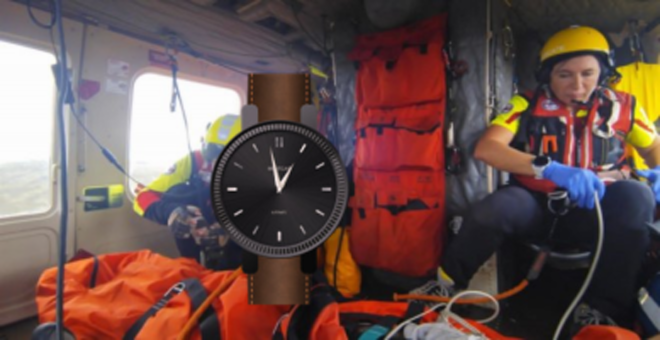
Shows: h=12 m=58
